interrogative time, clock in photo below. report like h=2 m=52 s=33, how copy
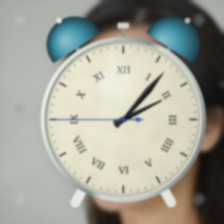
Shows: h=2 m=6 s=45
